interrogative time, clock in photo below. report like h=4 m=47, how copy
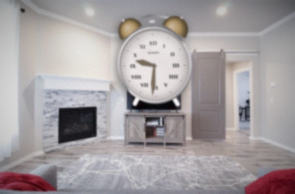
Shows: h=9 m=31
